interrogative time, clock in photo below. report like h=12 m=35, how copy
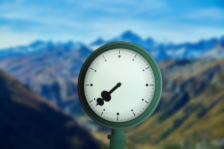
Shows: h=7 m=38
